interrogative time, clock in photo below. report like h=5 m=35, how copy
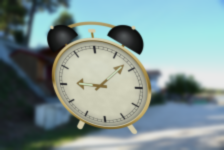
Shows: h=9 m=8
